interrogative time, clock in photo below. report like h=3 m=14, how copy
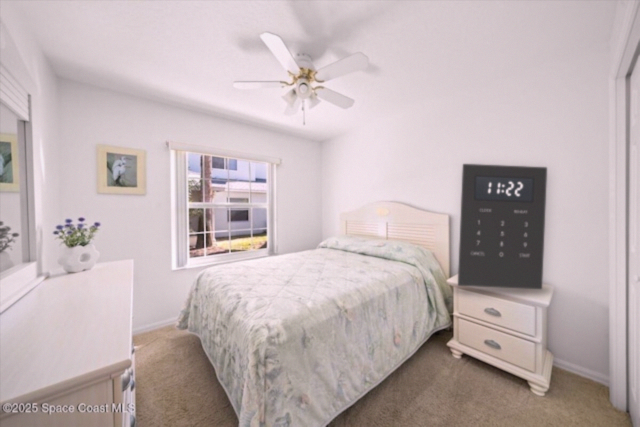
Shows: h=11 m=22
